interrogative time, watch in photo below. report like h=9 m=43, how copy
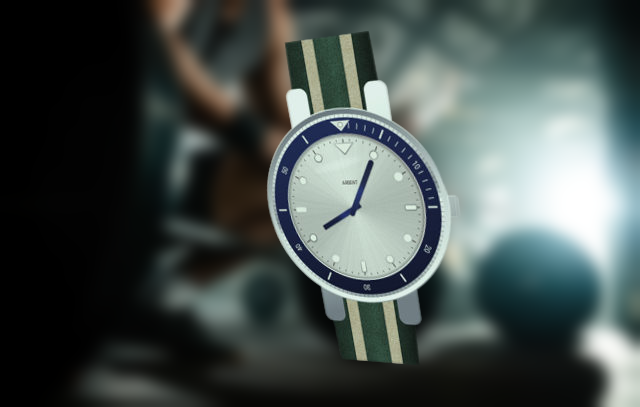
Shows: h=8 m=5
